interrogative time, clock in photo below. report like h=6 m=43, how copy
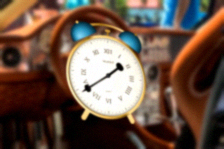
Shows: h=1 m=39
